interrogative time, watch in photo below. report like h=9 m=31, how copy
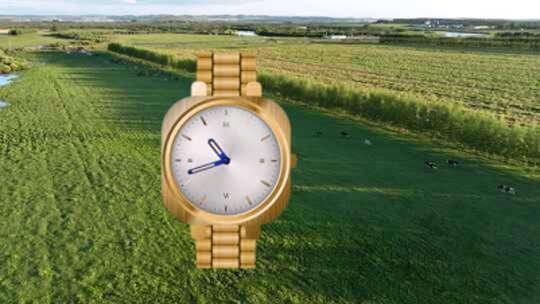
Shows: h=10 m=42
